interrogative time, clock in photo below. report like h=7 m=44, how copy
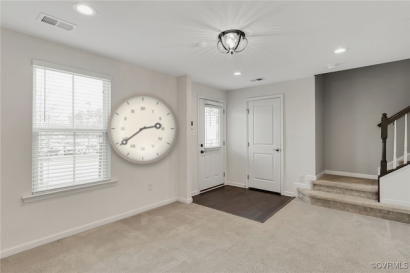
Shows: h=2 m=39
